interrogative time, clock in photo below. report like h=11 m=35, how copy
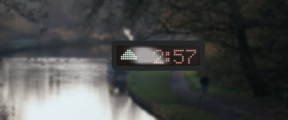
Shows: h=2 m=57
